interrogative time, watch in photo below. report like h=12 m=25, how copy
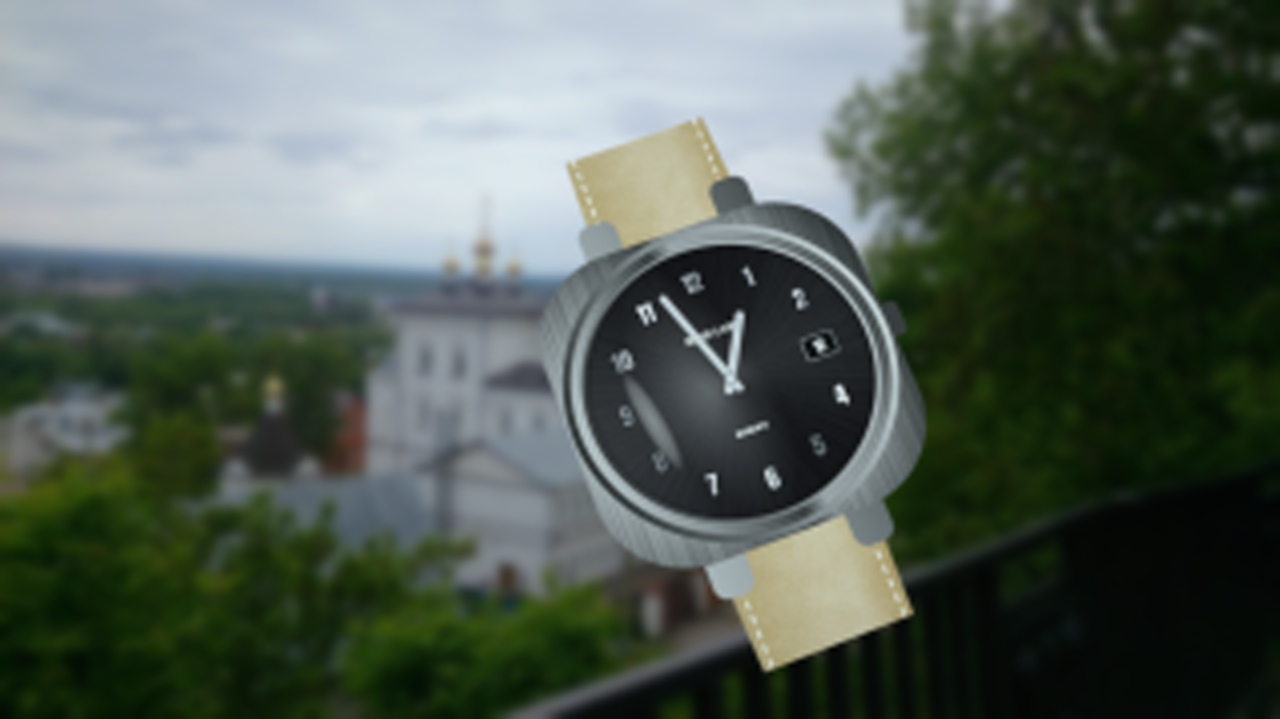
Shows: h=12 m=57
